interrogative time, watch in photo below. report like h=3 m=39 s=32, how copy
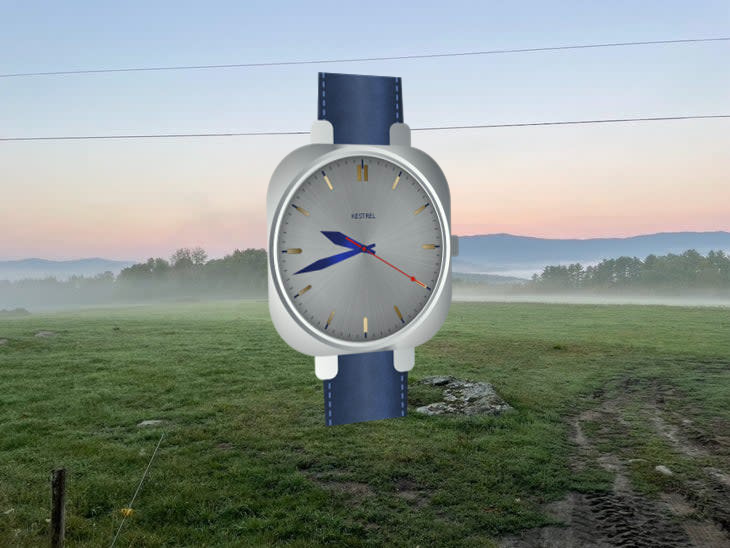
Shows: h=9 m=42 s=20
